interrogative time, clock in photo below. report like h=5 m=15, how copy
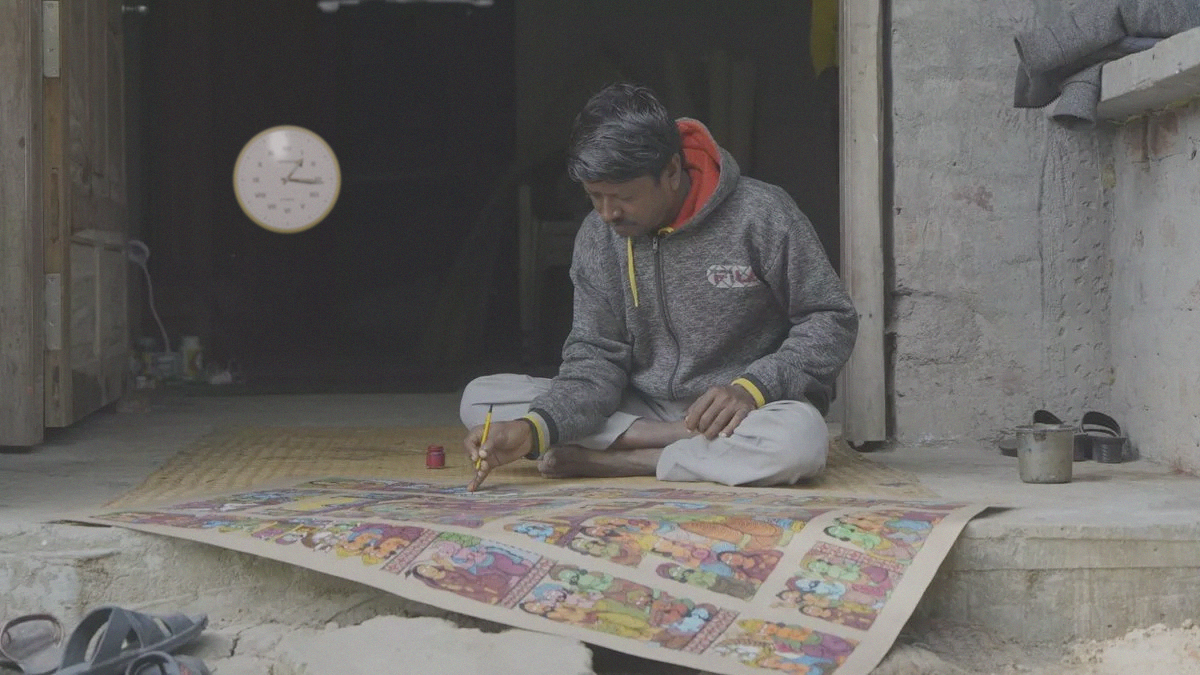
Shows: h=1 m=16
